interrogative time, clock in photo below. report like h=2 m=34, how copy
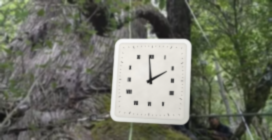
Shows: h=1 m=59
